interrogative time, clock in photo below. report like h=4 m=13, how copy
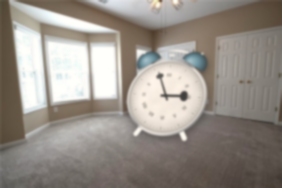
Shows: h=2 m=56
